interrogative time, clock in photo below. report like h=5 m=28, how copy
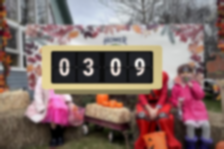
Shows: h=3 m=9
